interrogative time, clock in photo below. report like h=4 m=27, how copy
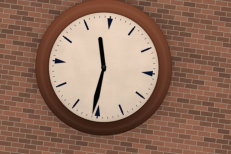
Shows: h=11 m=31
